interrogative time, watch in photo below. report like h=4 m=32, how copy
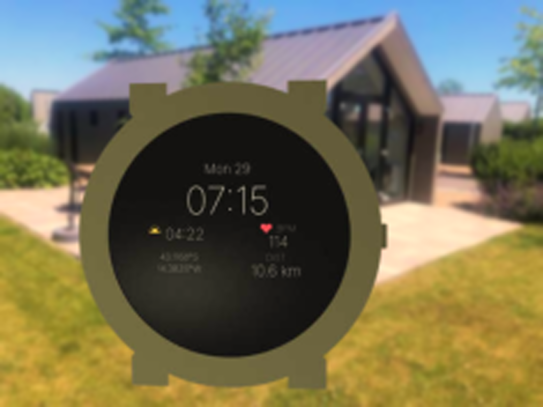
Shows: h=7 m=15
